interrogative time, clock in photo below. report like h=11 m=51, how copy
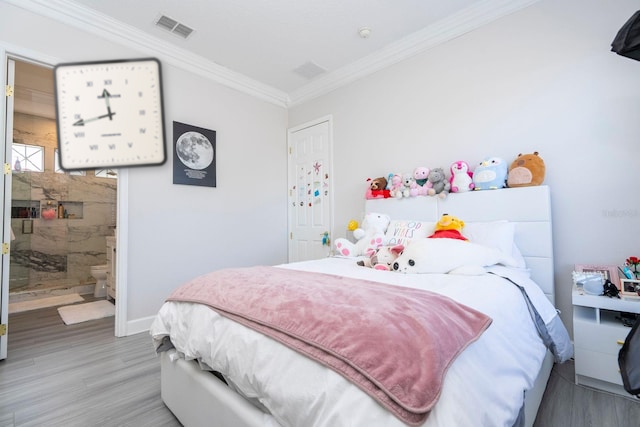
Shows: h=11 m=43
